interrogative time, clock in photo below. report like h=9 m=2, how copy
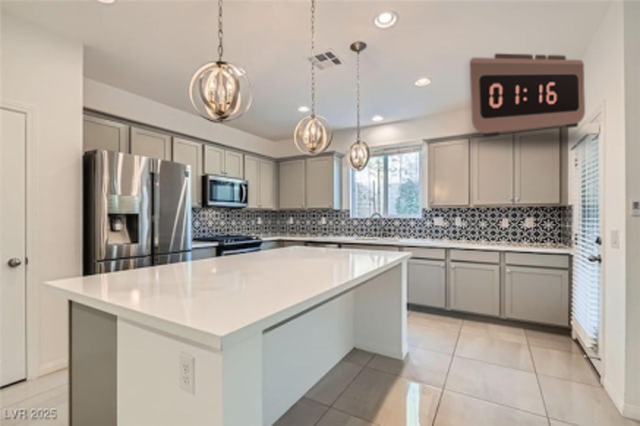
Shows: h=1 m=16
